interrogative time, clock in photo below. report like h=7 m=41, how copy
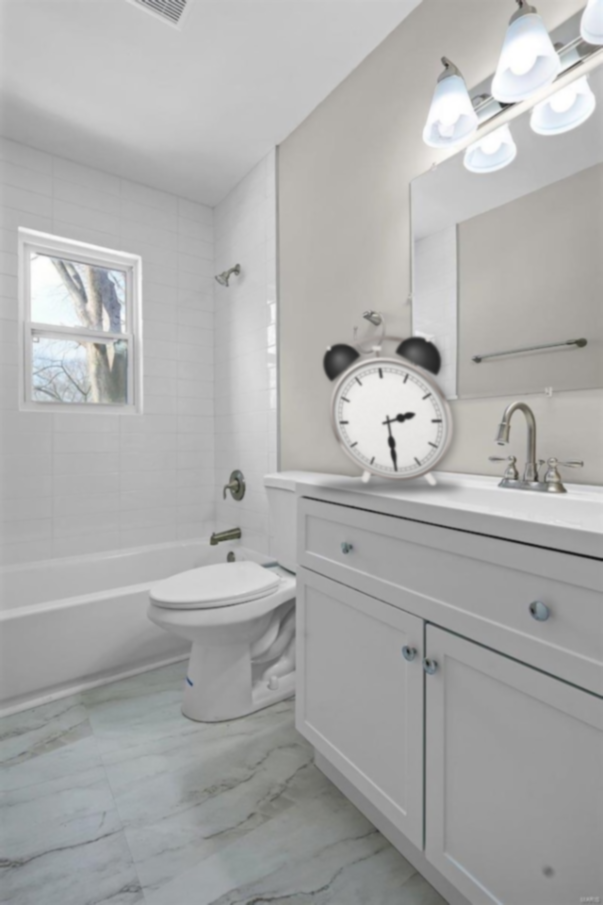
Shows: h=2 m=30
